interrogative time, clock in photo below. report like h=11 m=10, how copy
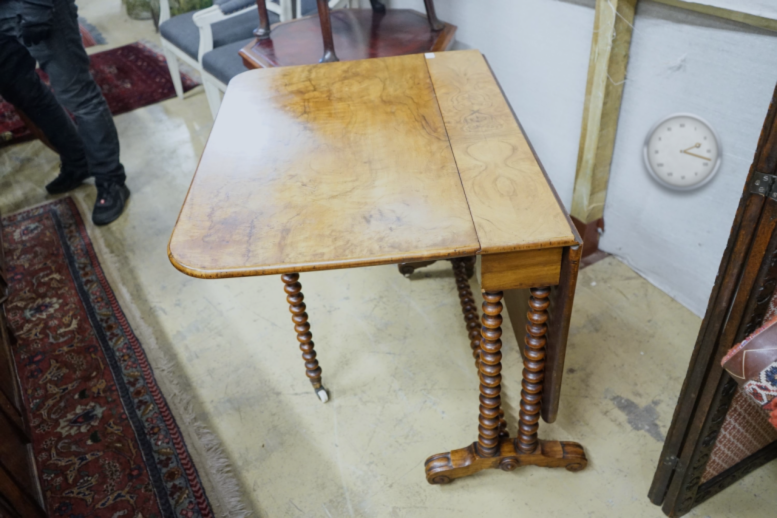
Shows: h=2 m=18
